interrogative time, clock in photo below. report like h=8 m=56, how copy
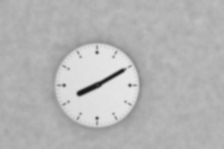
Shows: h=8 m=10
